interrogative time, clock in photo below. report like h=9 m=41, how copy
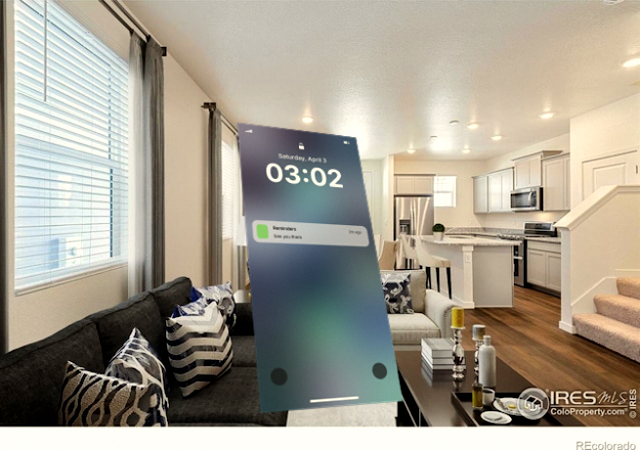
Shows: h=3 m=2
